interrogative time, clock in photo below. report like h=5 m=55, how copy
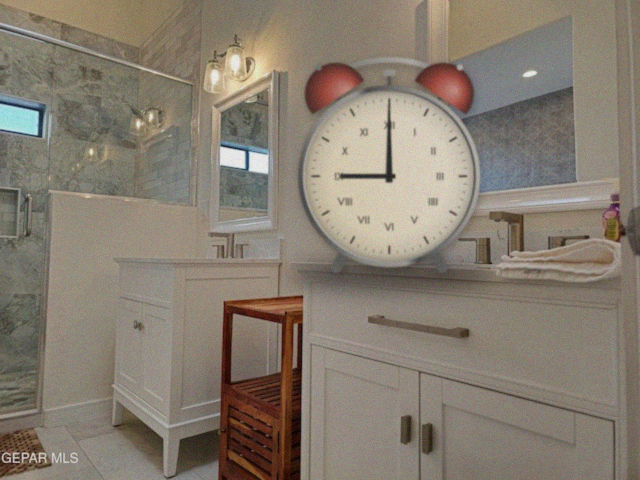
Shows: h=9 m=0
